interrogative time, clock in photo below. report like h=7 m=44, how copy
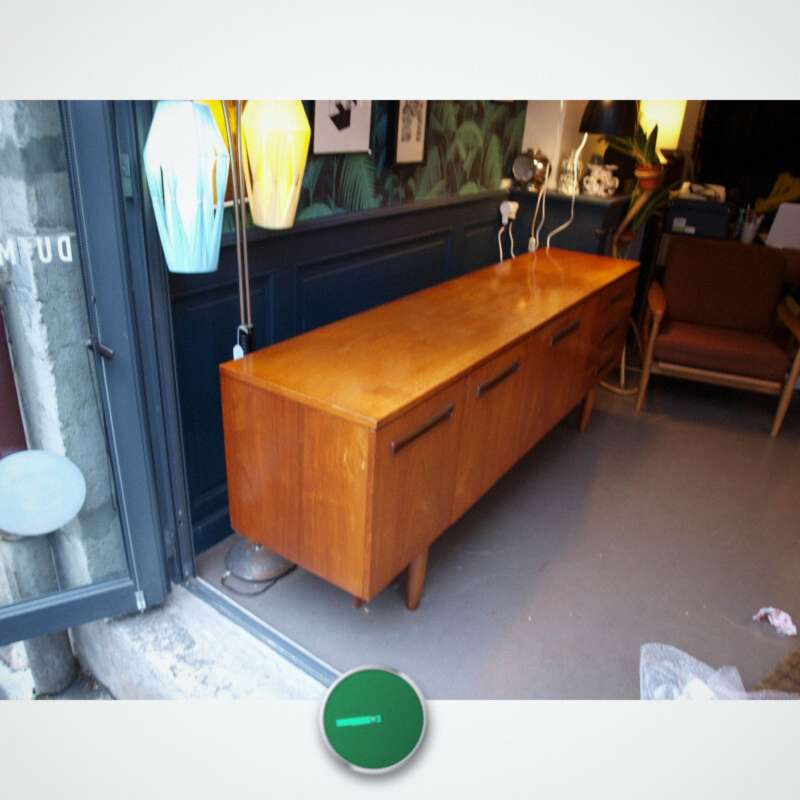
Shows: h=8 m=44
